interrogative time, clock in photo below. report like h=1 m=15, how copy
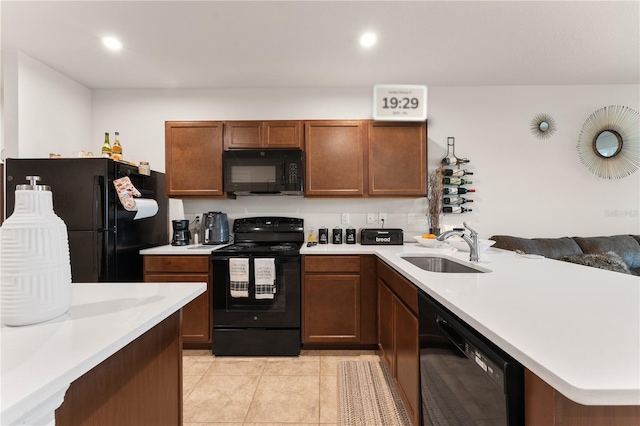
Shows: h=19 m=29
